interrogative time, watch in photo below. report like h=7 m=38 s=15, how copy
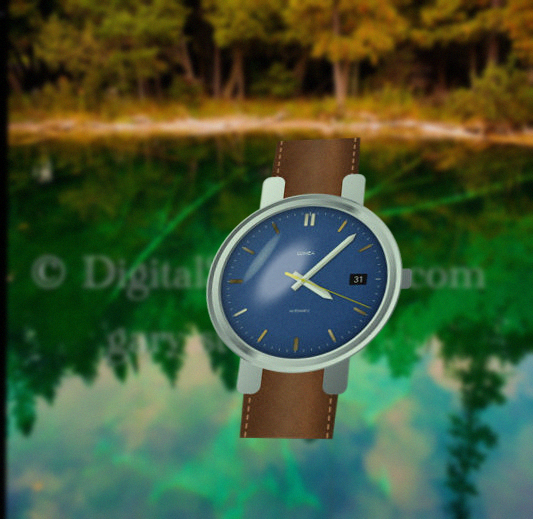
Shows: h=4 m=7 s=19
